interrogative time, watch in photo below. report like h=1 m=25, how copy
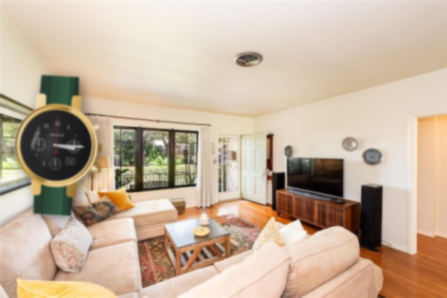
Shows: h=3 m=15
